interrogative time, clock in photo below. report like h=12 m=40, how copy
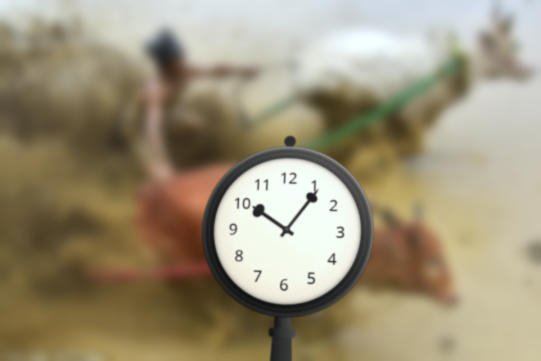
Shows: h=10 m=6
